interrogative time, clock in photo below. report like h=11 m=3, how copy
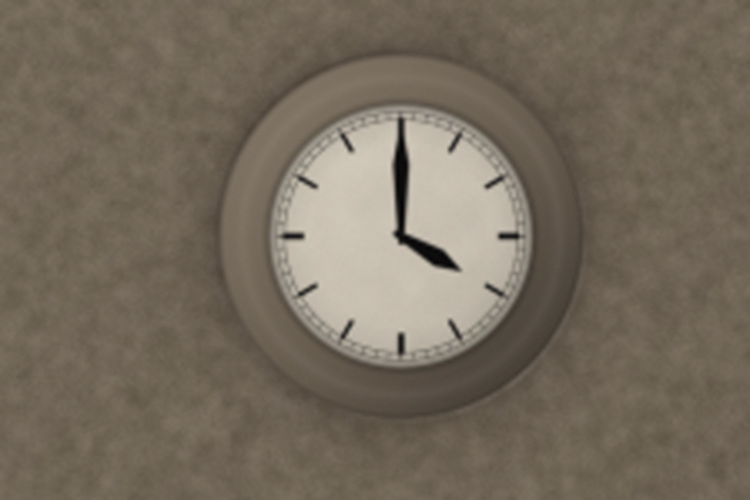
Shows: h=4 m=0
